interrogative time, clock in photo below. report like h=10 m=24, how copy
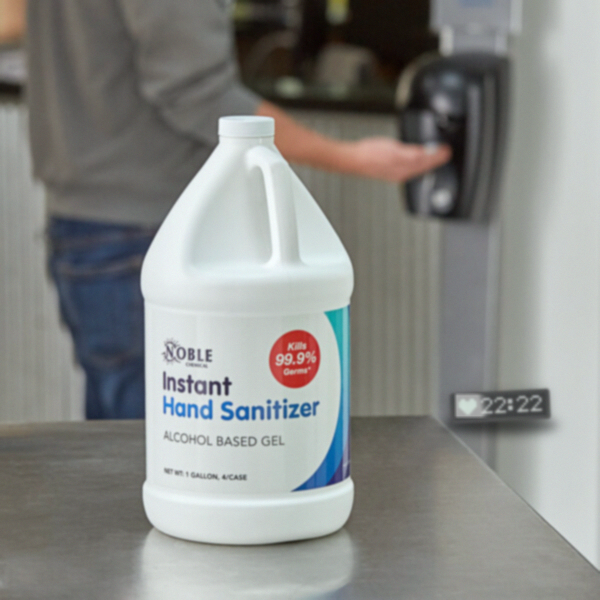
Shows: h=22 m=22
